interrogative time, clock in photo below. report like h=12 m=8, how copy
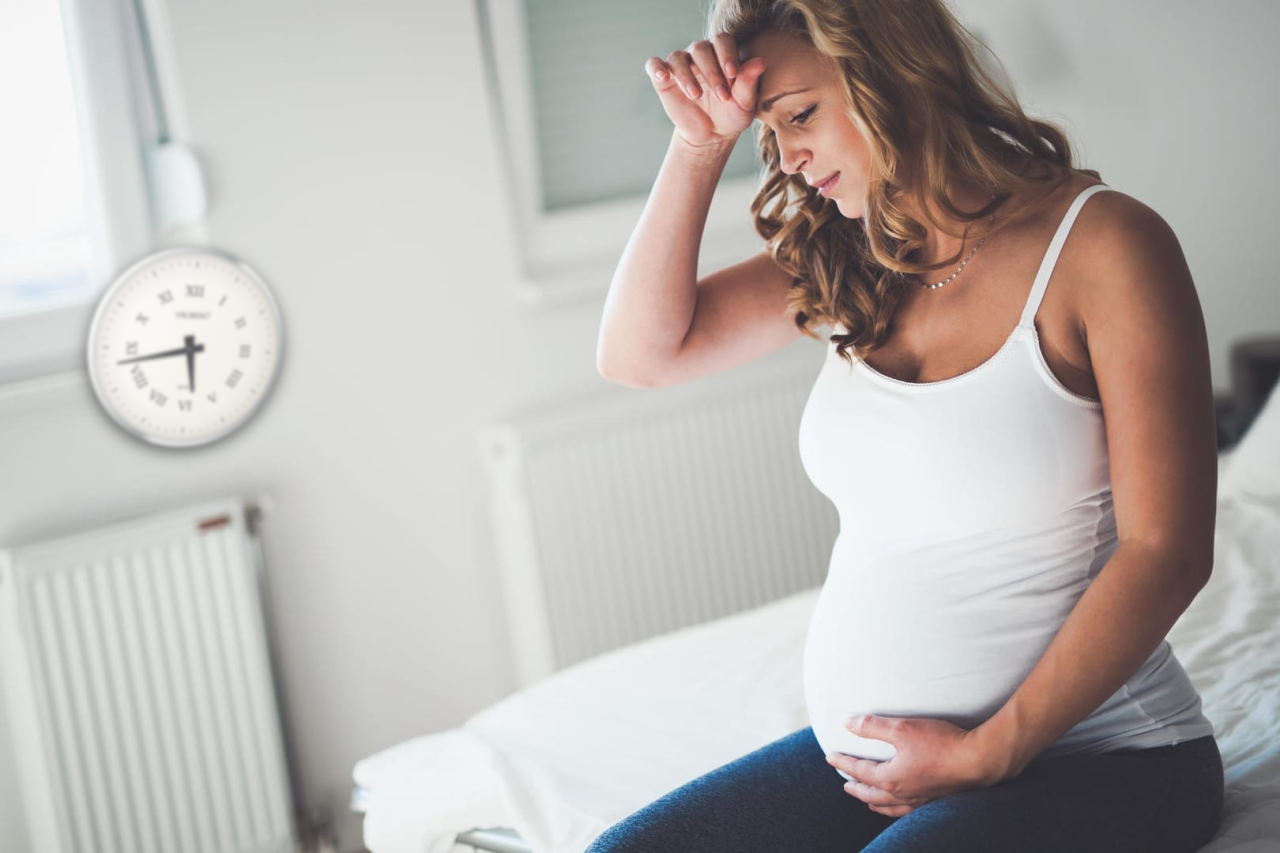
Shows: h=5 m=43
